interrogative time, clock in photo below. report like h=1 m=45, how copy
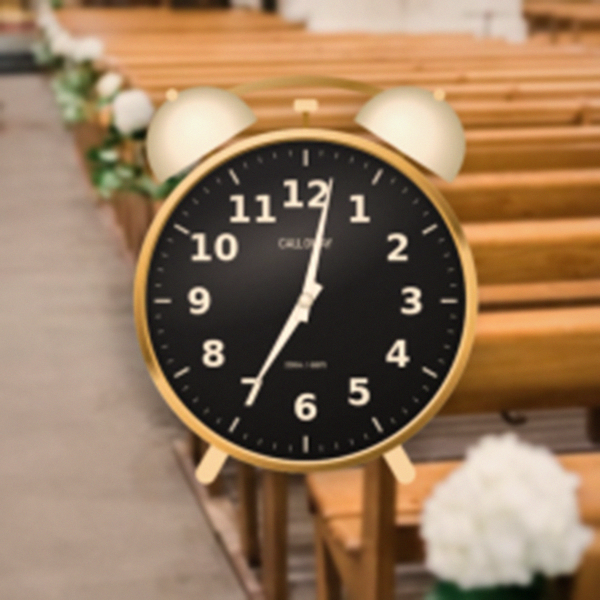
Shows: h=7 m=2
